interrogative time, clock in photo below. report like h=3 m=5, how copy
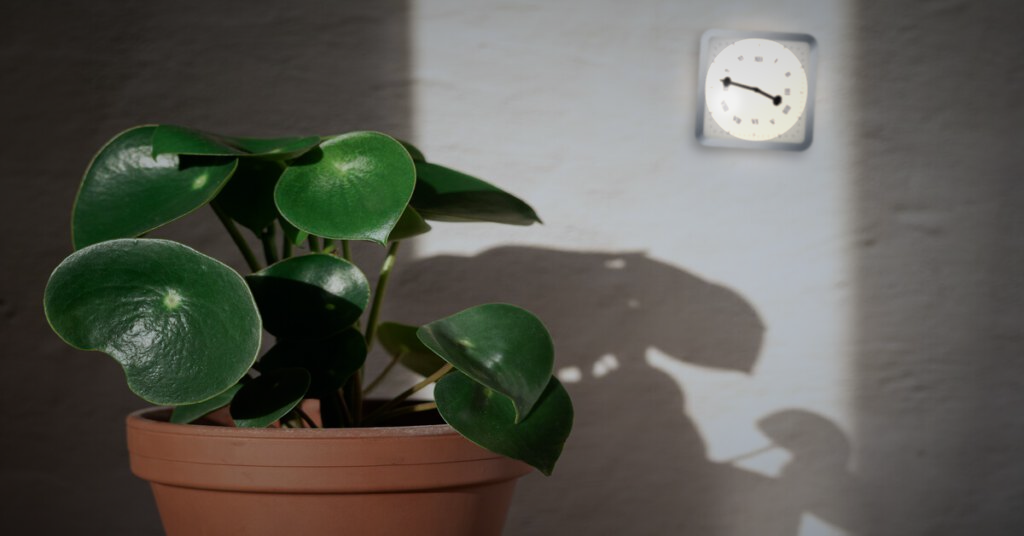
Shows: h=3 m=47
